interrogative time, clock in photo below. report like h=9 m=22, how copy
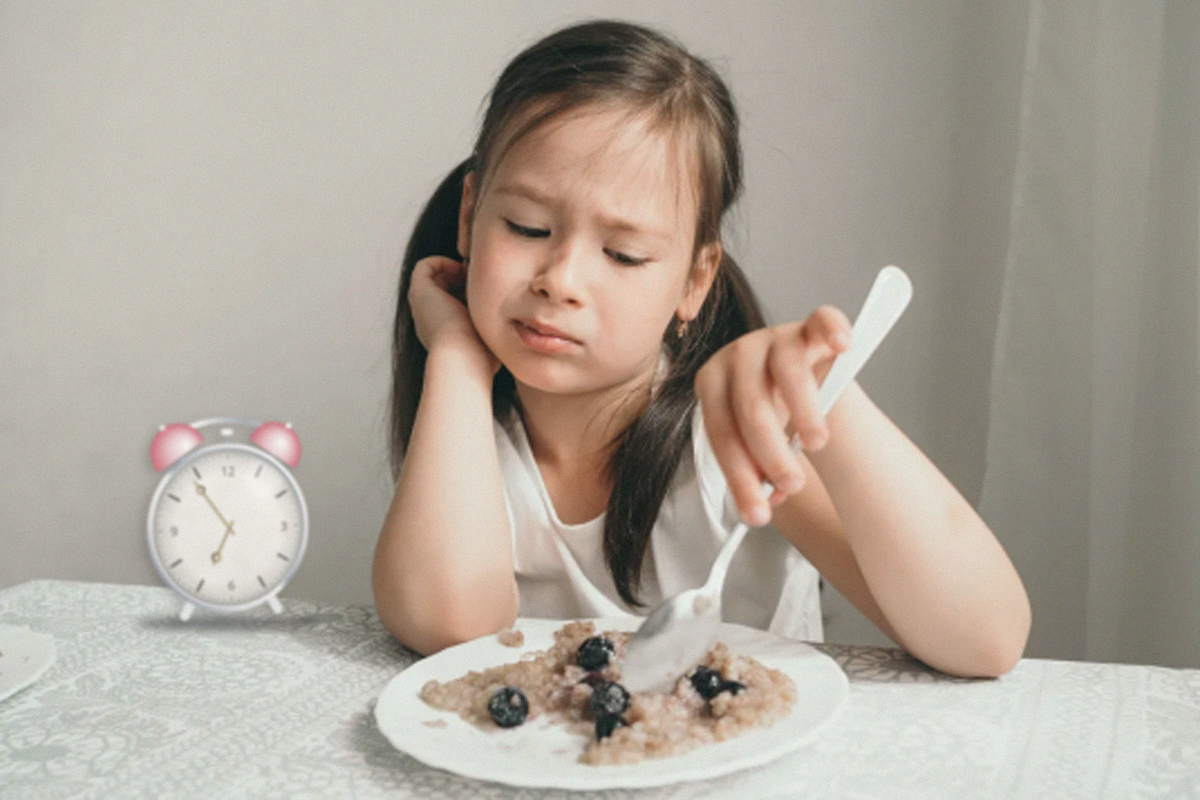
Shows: h=6 m=54
